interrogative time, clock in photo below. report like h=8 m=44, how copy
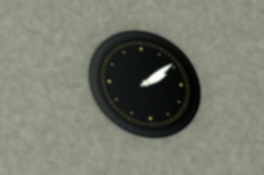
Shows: h=2 m=9
